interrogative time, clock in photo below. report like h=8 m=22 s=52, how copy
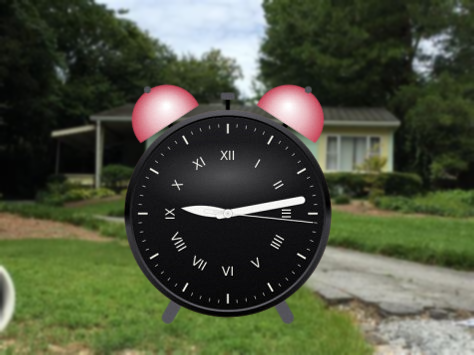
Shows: h=9 m=13 s=16
